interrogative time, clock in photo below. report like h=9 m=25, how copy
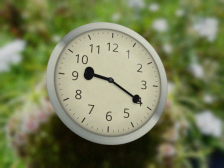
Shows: h=9 m=20
